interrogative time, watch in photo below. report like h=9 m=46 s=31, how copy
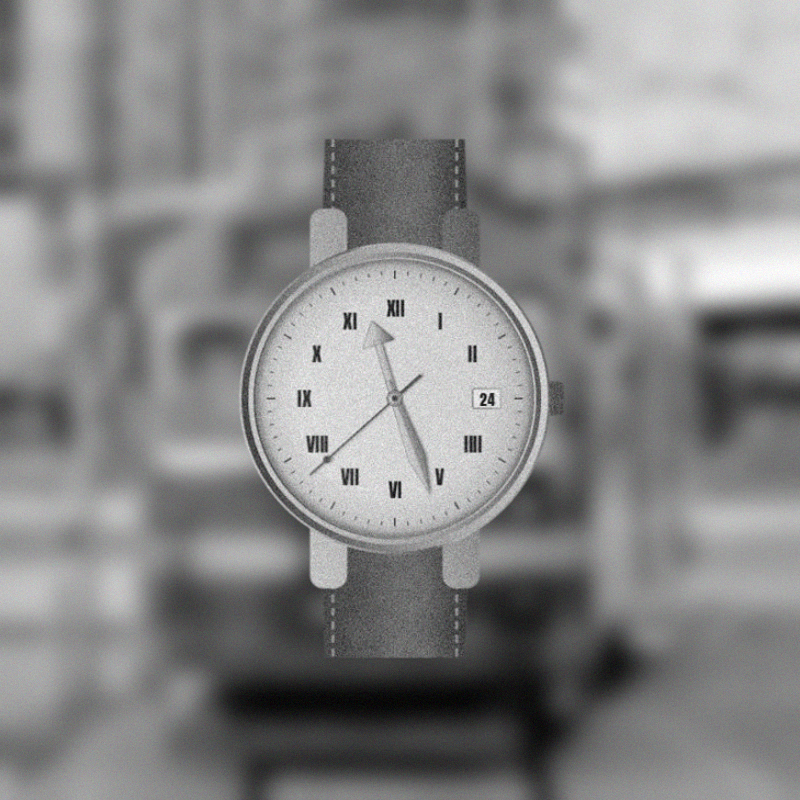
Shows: h=11 m=26 s=38
